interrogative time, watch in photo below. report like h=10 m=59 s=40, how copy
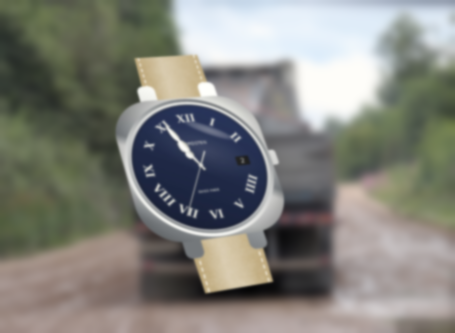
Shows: h=10 m=55 s=35
